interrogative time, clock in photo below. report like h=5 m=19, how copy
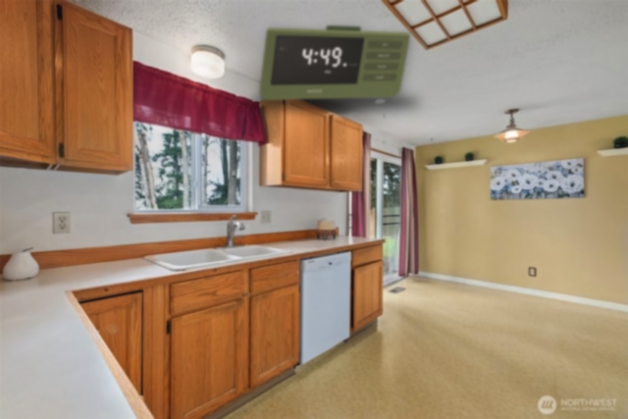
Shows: h=4 m=49
